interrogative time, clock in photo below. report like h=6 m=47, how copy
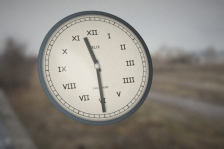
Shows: h=11 m=30
